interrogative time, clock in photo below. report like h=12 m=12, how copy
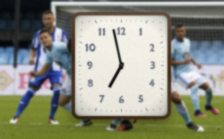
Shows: h=6 m=58
